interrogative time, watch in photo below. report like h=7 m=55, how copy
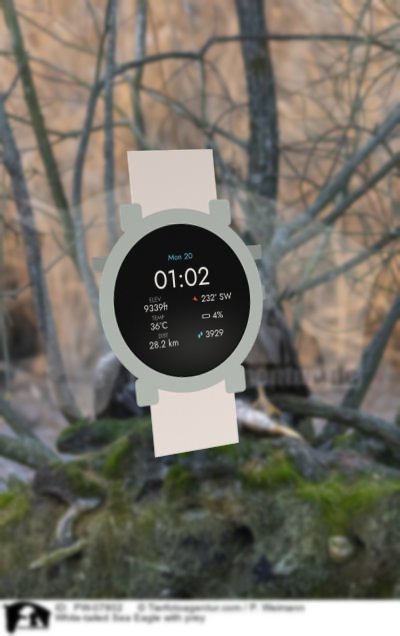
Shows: h=1 m=2
